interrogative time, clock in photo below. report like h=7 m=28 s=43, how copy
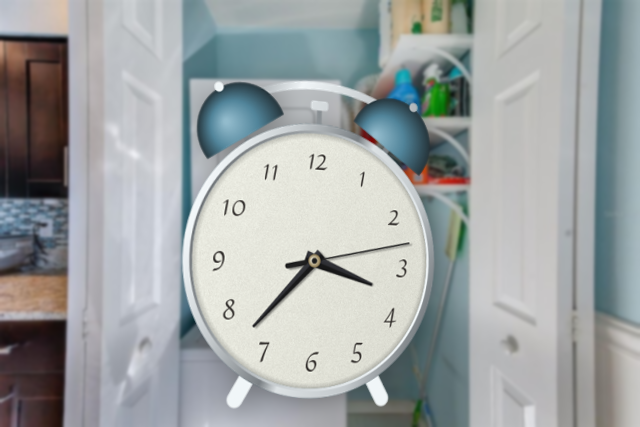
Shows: h=3 m=37 s=13
